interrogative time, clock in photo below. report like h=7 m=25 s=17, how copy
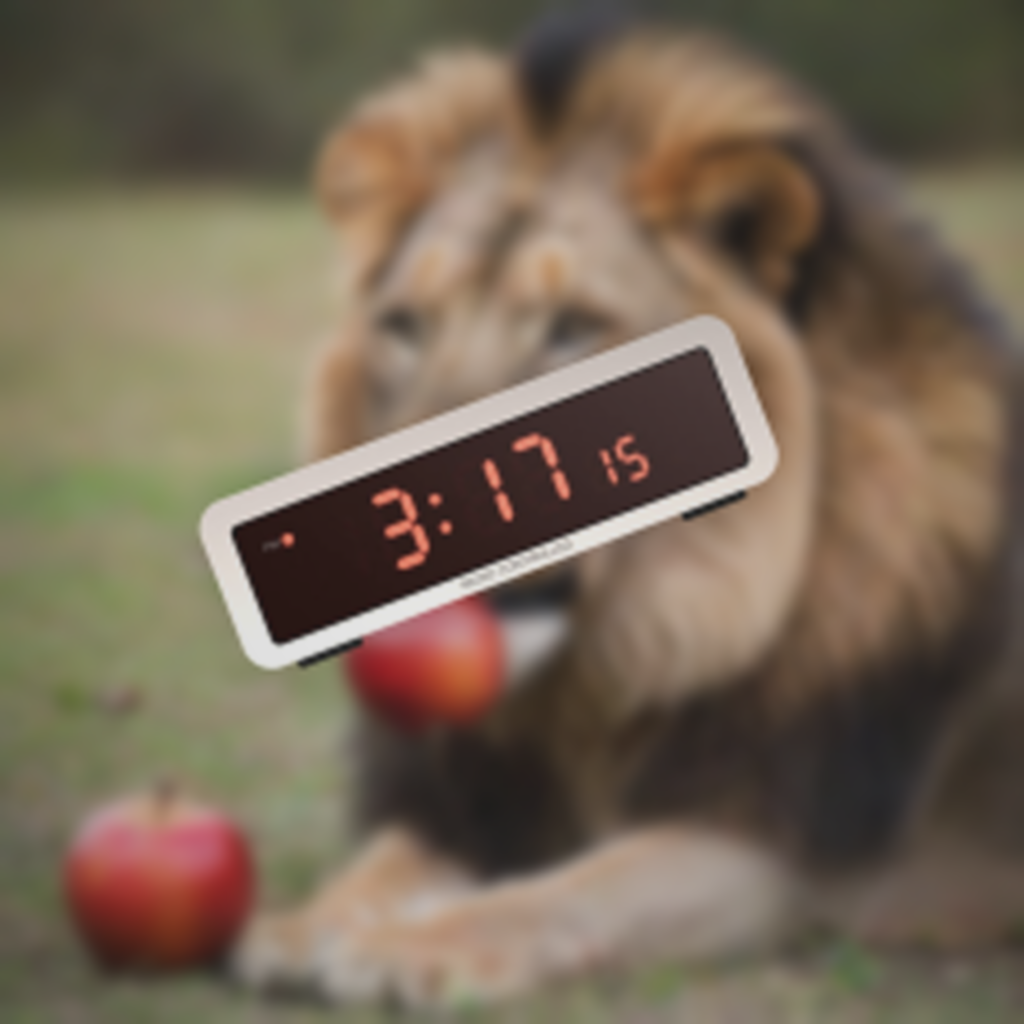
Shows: h=3 m=17 s=15
